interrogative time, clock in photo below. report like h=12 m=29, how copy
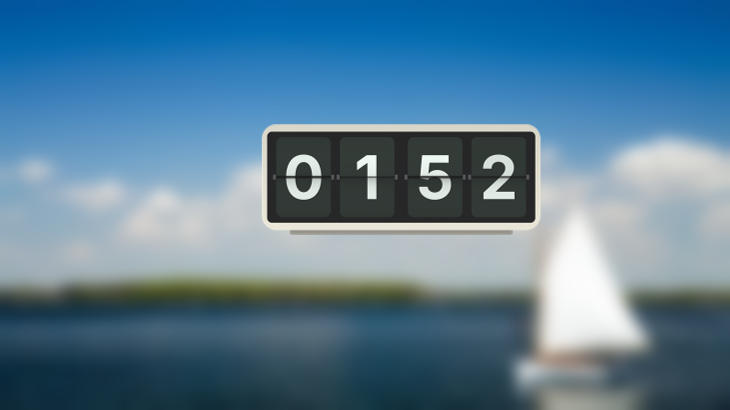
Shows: h=1 m=52
